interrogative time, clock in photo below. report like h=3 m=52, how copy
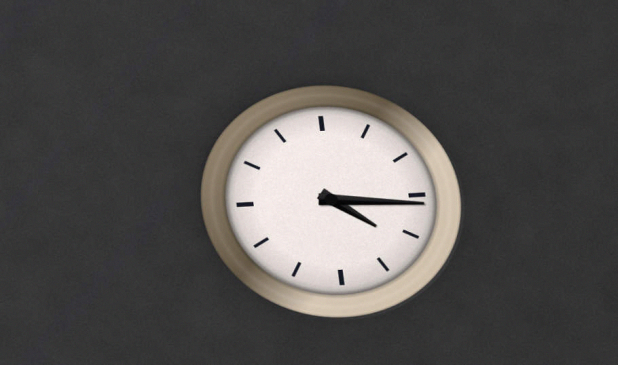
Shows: h=4 m=16
